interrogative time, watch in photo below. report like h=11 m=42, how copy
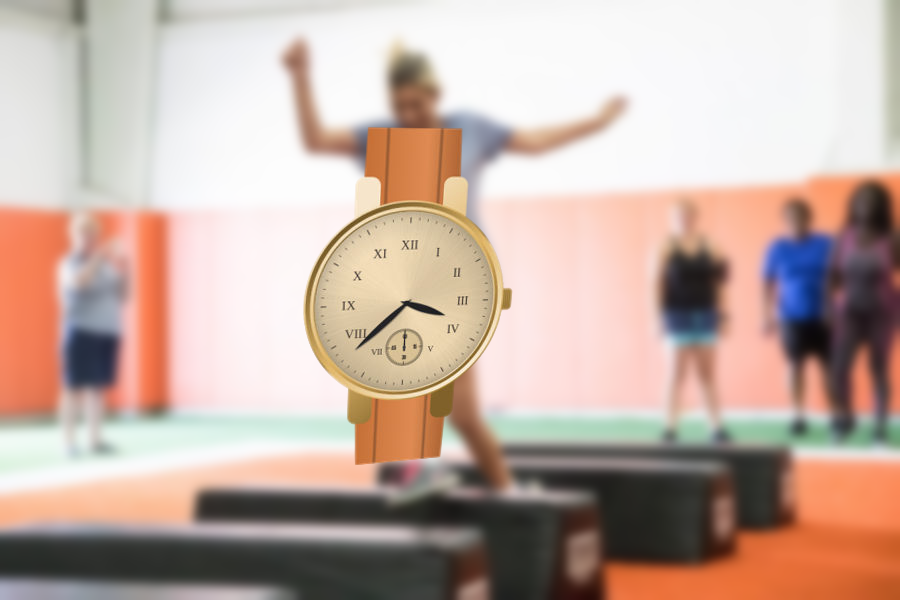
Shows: h=3 m=38
